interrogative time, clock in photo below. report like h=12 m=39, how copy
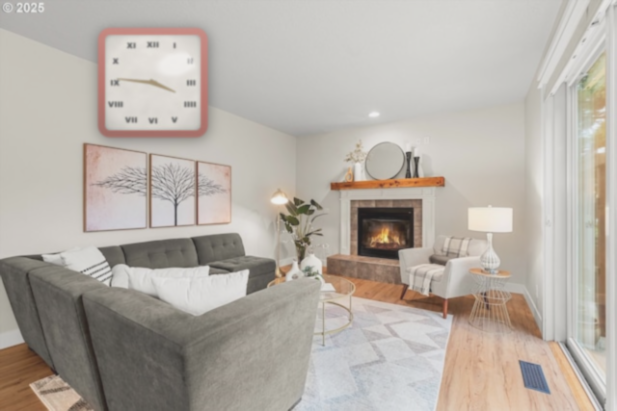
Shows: h=3 m=46
